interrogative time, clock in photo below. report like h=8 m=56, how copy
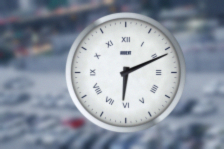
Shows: h=6 m=11
